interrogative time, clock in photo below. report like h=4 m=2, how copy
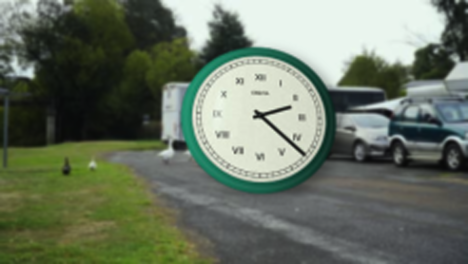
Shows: h=2 m=22
